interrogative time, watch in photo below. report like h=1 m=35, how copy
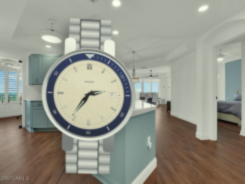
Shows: h=2 m=36
